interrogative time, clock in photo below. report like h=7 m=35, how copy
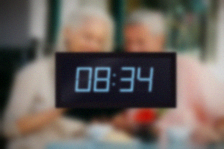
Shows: h=8 m=34
